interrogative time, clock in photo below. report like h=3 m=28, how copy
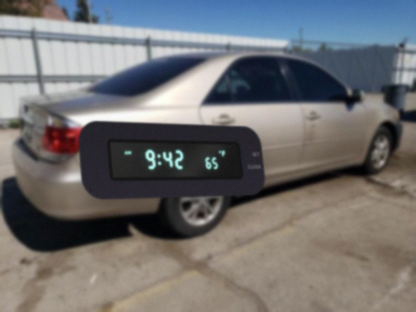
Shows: h=9 m=42
